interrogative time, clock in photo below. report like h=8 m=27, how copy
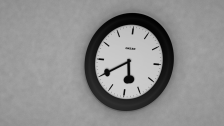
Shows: h=5 m=40
